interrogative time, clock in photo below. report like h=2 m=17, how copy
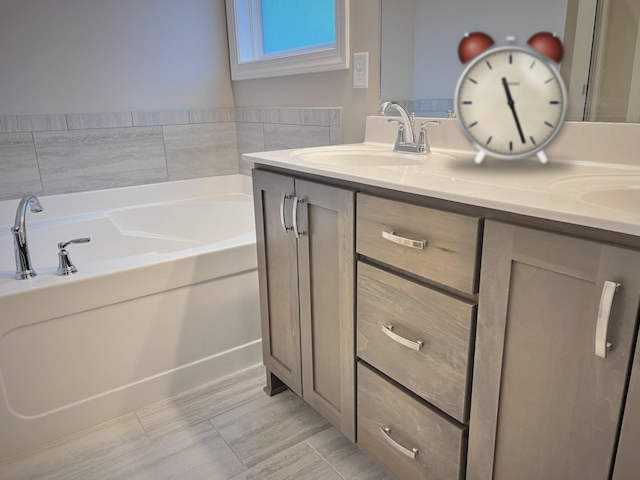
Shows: h=11 m=27
